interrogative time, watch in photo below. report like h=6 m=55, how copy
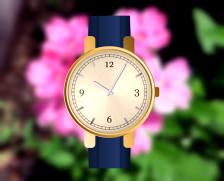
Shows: h=10 m=5
